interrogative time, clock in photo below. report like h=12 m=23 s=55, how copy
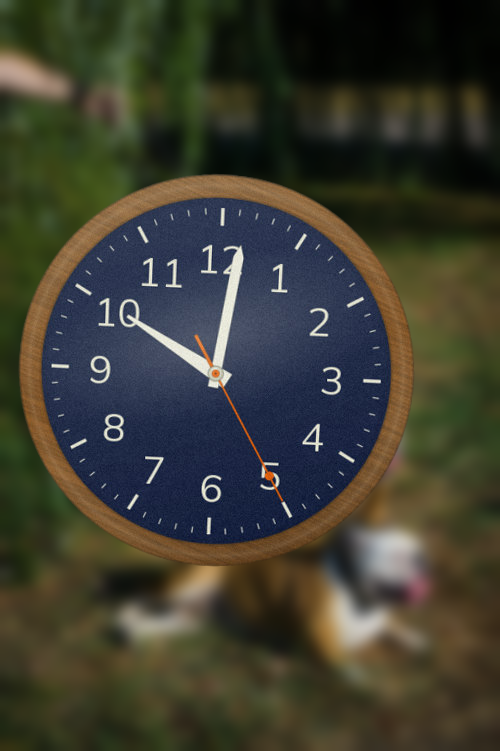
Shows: h=10 m=1 s=25
